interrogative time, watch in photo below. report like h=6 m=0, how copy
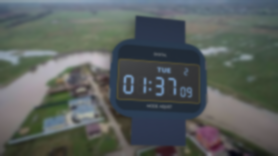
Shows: h=1 m=37
